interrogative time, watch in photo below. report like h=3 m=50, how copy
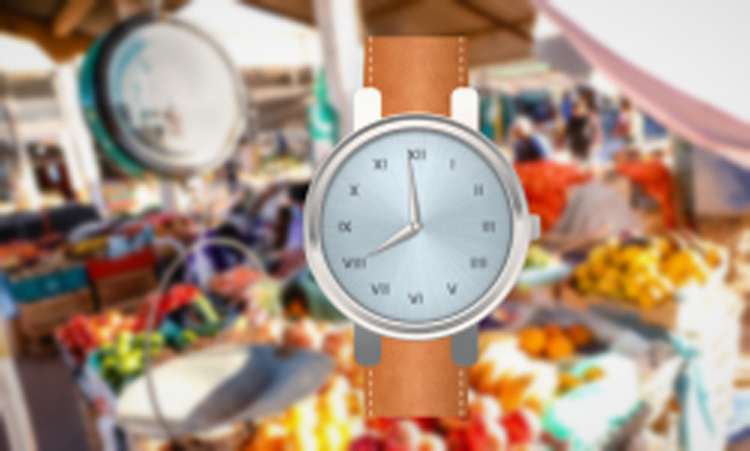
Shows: h=7 m=59
